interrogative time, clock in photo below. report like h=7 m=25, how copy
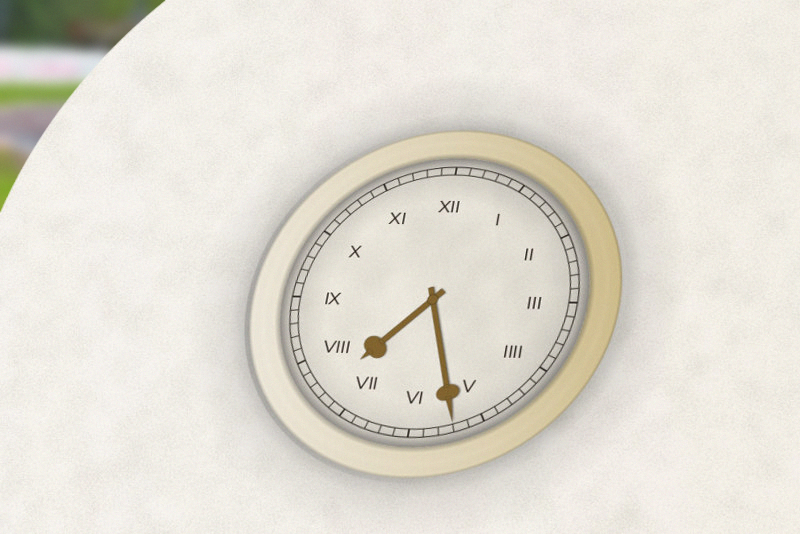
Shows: h=7 m=27
